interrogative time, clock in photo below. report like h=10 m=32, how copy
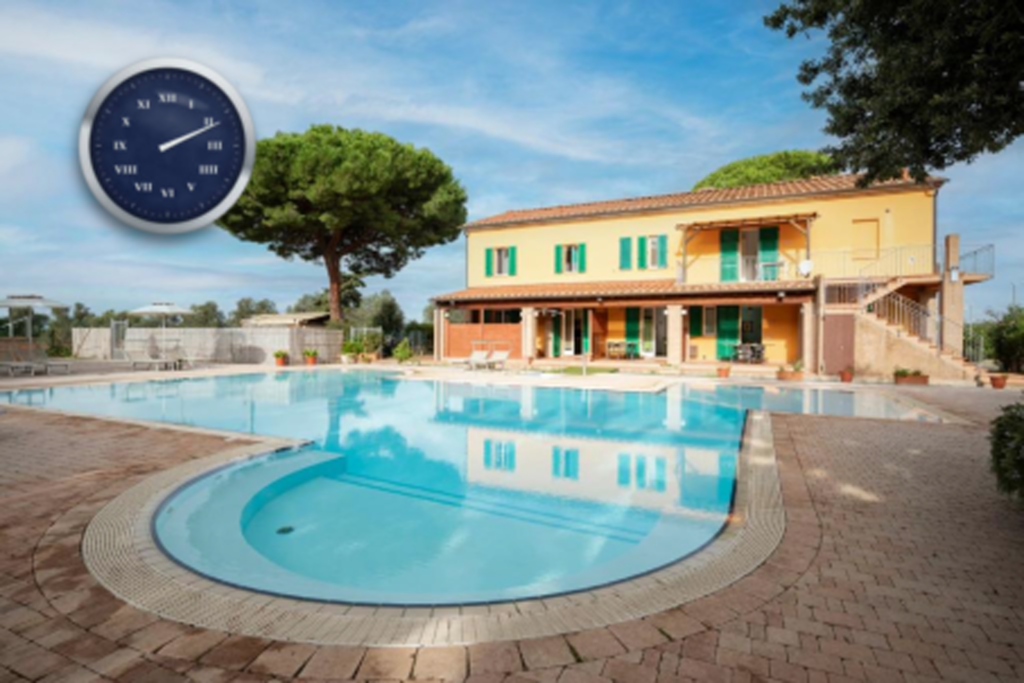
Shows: h=2 m=11
